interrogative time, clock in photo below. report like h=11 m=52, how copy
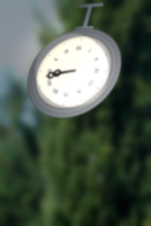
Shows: h=8 m=43
